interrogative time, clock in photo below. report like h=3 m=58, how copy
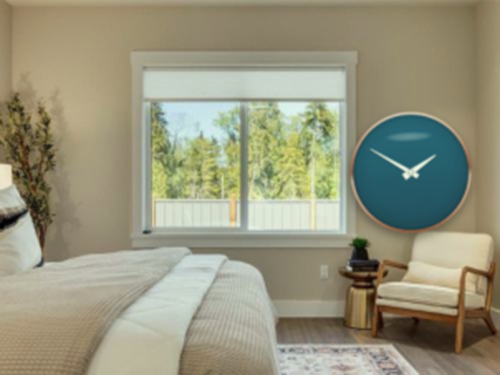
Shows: h=1 m=50
